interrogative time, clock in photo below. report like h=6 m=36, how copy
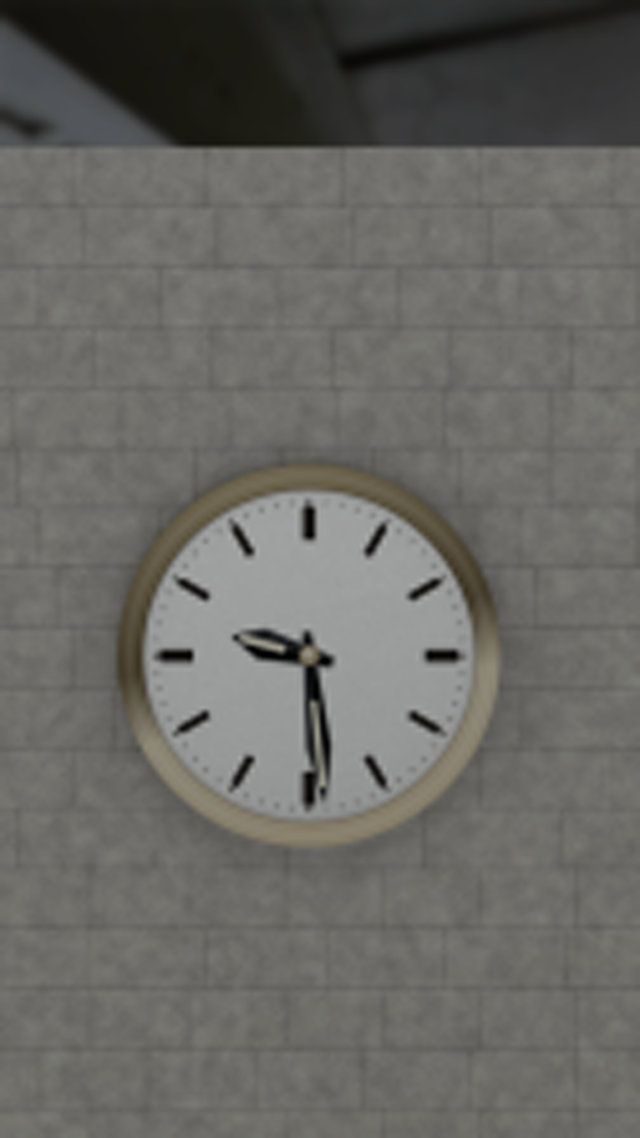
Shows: h=9 m=29
